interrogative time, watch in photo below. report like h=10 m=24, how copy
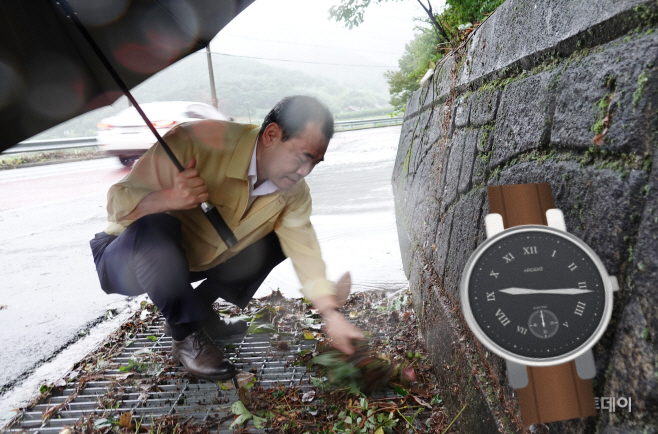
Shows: h=9 m=16
